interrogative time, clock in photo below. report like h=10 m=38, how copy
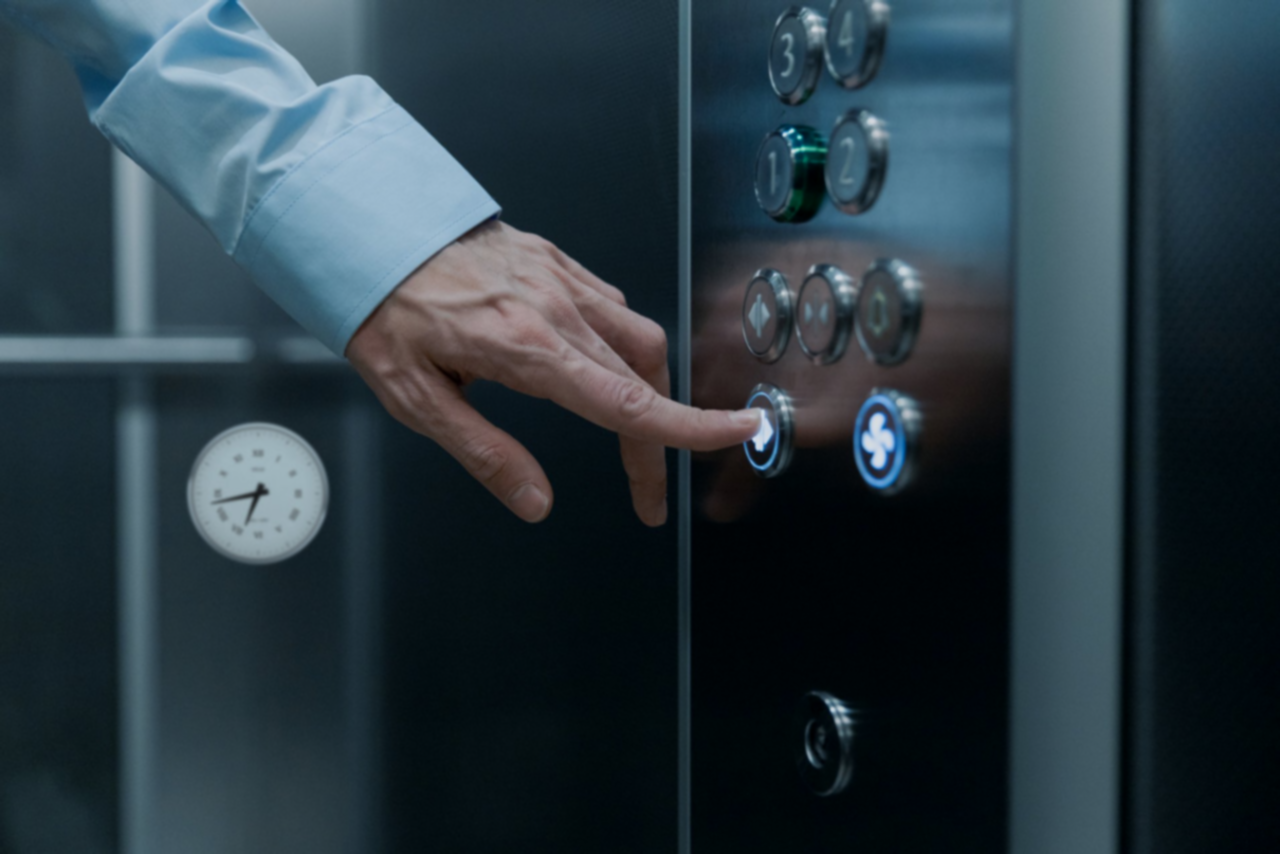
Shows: h=6 m=43
